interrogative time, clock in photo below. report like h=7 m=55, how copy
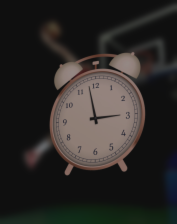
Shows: h=2 m=58
